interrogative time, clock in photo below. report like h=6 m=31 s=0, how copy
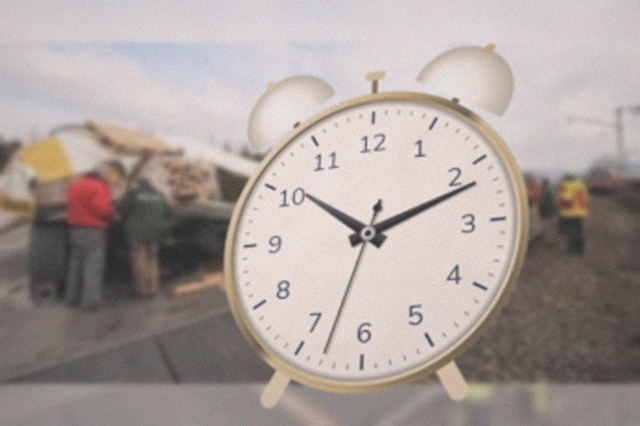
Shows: h=10 m=11 s=33
